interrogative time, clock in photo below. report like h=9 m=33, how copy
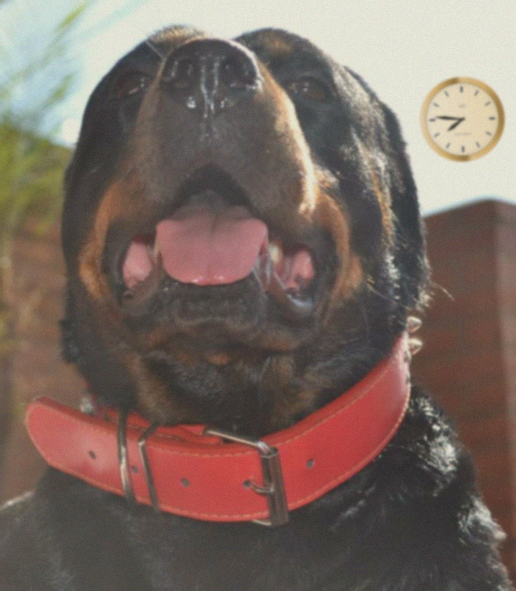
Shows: h=7 m=46
